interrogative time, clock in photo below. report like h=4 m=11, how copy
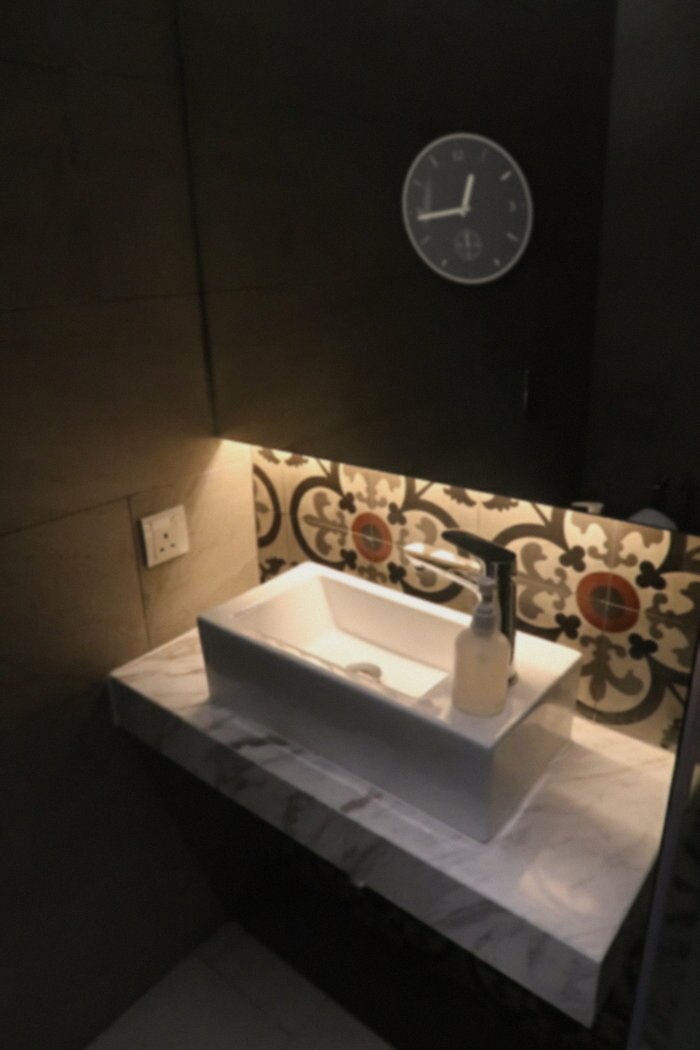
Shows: h=12 m=44
